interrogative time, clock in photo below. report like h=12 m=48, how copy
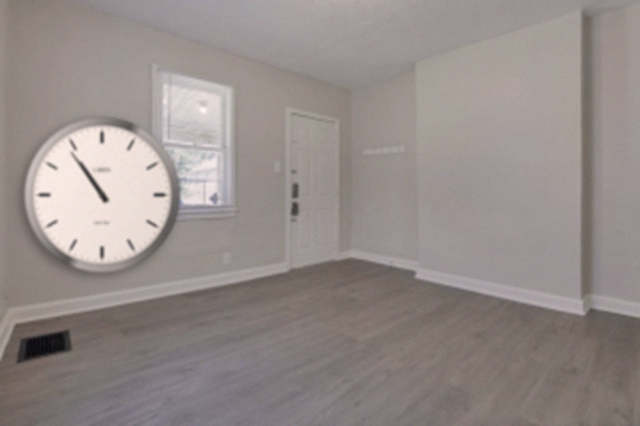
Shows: h=10 m=54
